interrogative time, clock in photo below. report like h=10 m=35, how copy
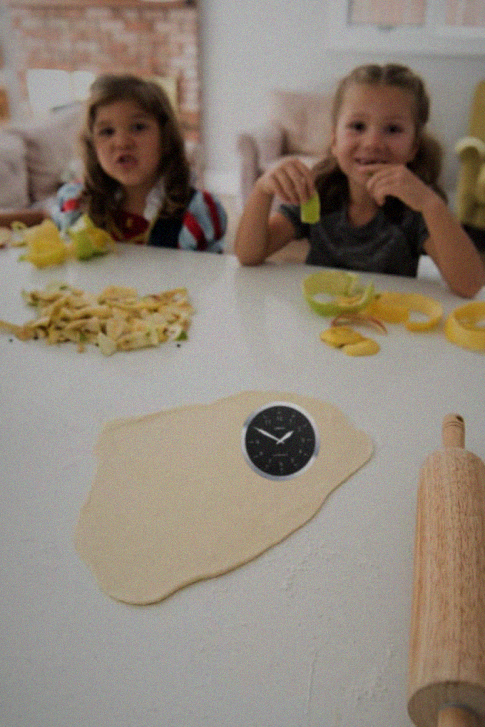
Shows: h=1 m=50
